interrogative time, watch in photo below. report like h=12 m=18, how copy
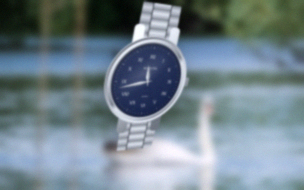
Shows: h=11 m=43
